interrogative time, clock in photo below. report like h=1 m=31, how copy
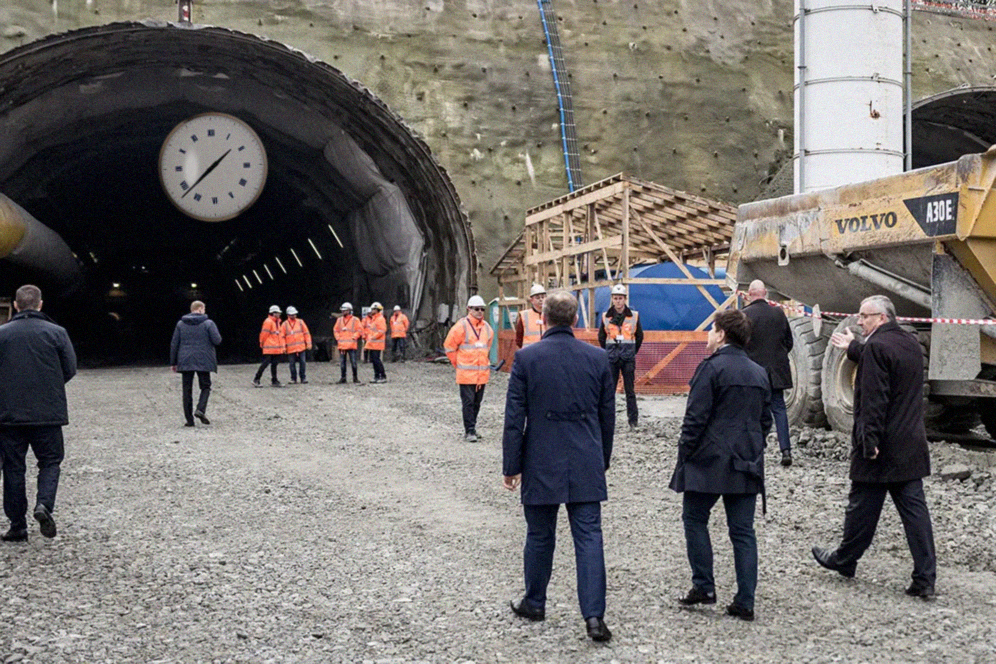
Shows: h=1 m=38
